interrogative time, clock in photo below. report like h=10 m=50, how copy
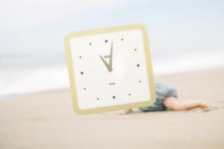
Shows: h=11 m=2
